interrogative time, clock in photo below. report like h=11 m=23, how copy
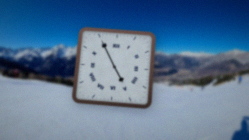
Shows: h=4 m=55
